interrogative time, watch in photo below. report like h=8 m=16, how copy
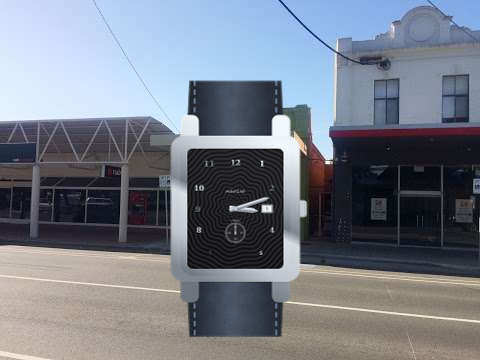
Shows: h=3 m=12
